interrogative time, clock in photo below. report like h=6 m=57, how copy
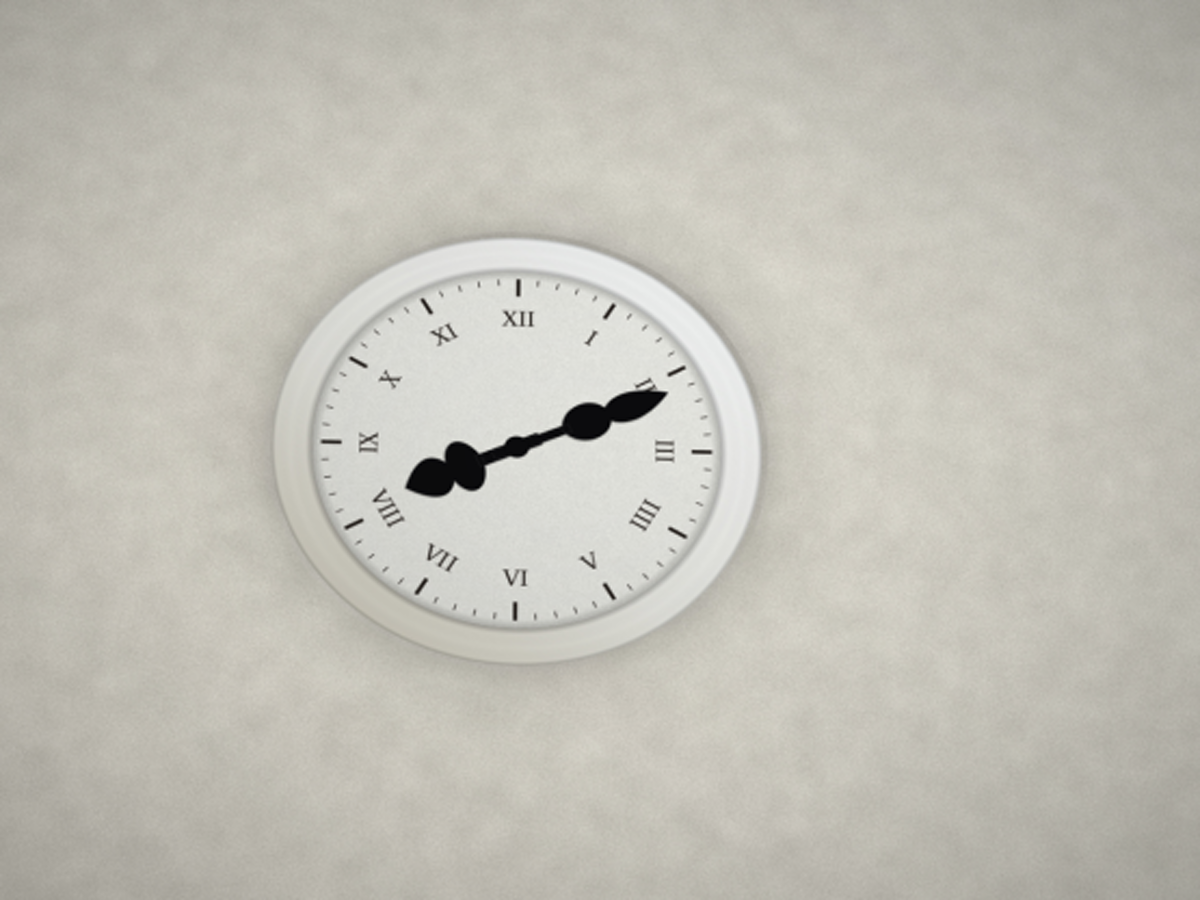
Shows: h=8 m=11
